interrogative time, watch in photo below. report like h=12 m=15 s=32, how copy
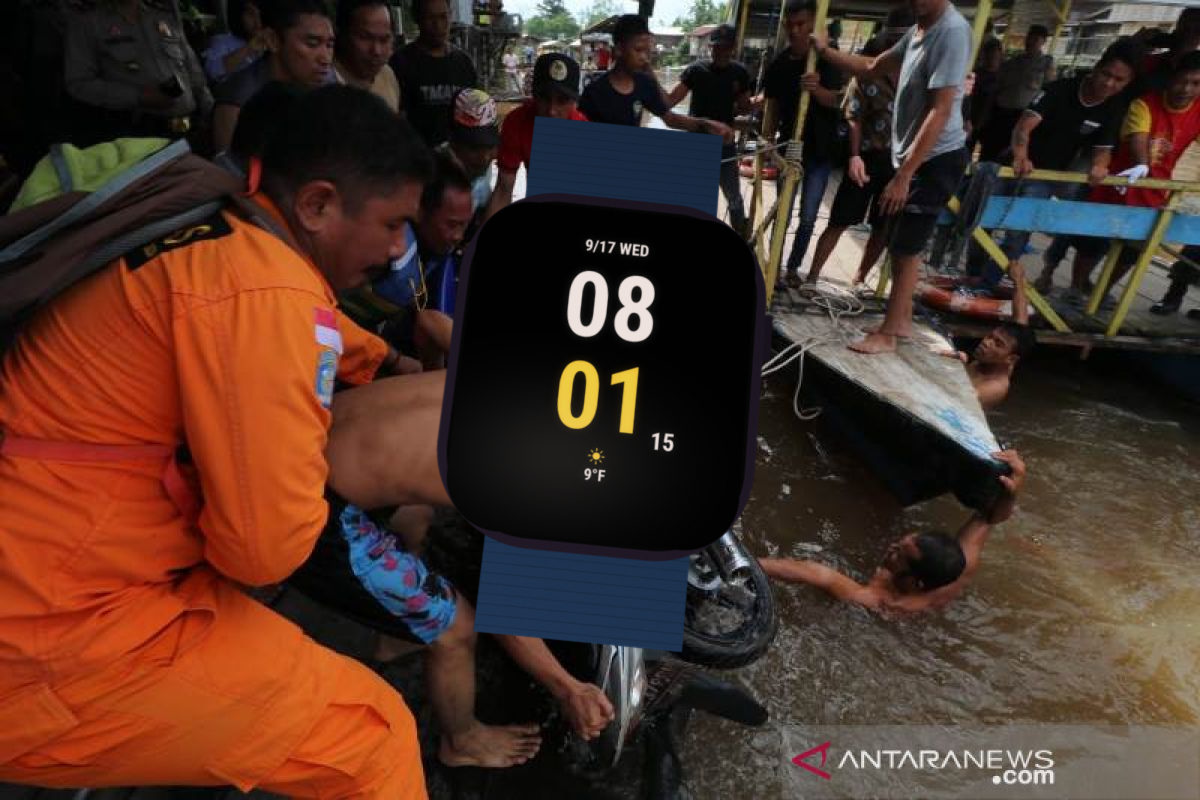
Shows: h=8 m=1 s=15
